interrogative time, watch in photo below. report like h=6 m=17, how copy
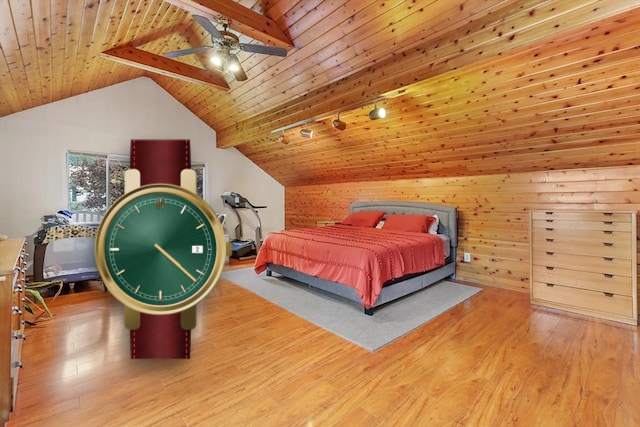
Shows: h=4 m=22
